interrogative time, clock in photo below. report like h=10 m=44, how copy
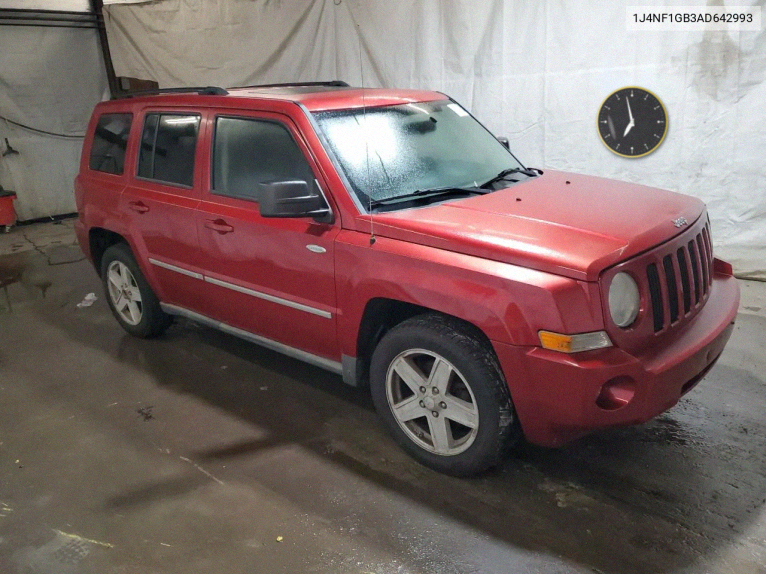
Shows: h=6 m=58
